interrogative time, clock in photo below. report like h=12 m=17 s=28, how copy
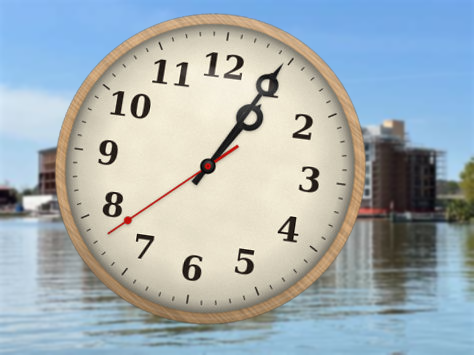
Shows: h=1 m=4 s=38
